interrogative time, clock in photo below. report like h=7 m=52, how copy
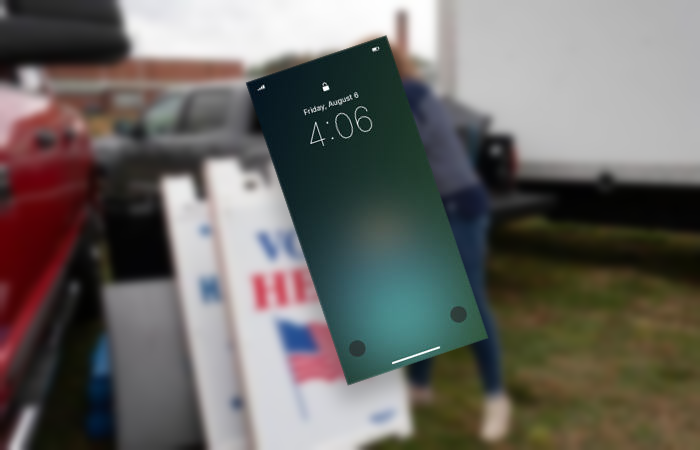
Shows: h=4 m=6
